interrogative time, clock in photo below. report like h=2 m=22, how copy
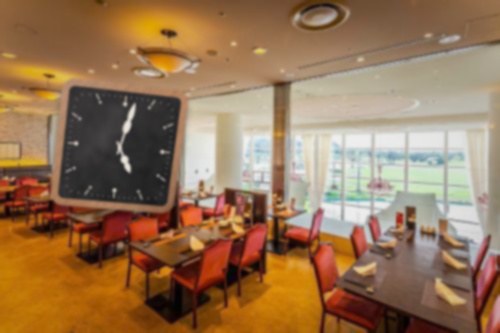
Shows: h=5 m=2
